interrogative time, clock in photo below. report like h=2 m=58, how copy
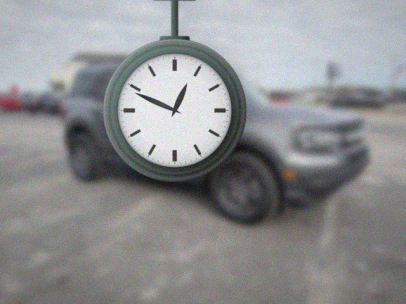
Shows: h=12 m=49
